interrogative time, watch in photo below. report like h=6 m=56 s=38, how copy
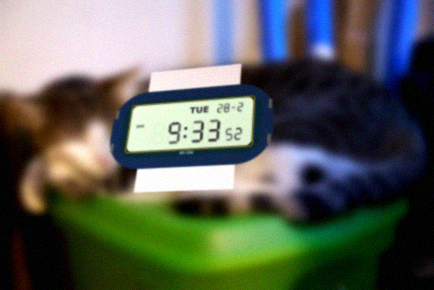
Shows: h=9 m=33 s=52
